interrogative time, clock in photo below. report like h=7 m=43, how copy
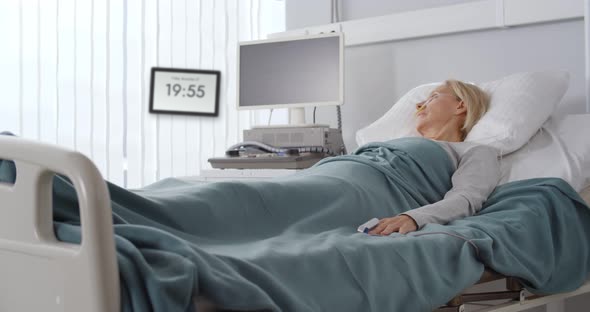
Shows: h=19 m=55
